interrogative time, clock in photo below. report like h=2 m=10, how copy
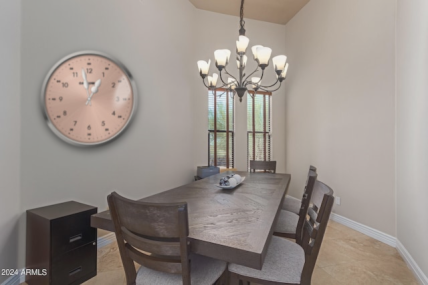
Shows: h=12 m=58
